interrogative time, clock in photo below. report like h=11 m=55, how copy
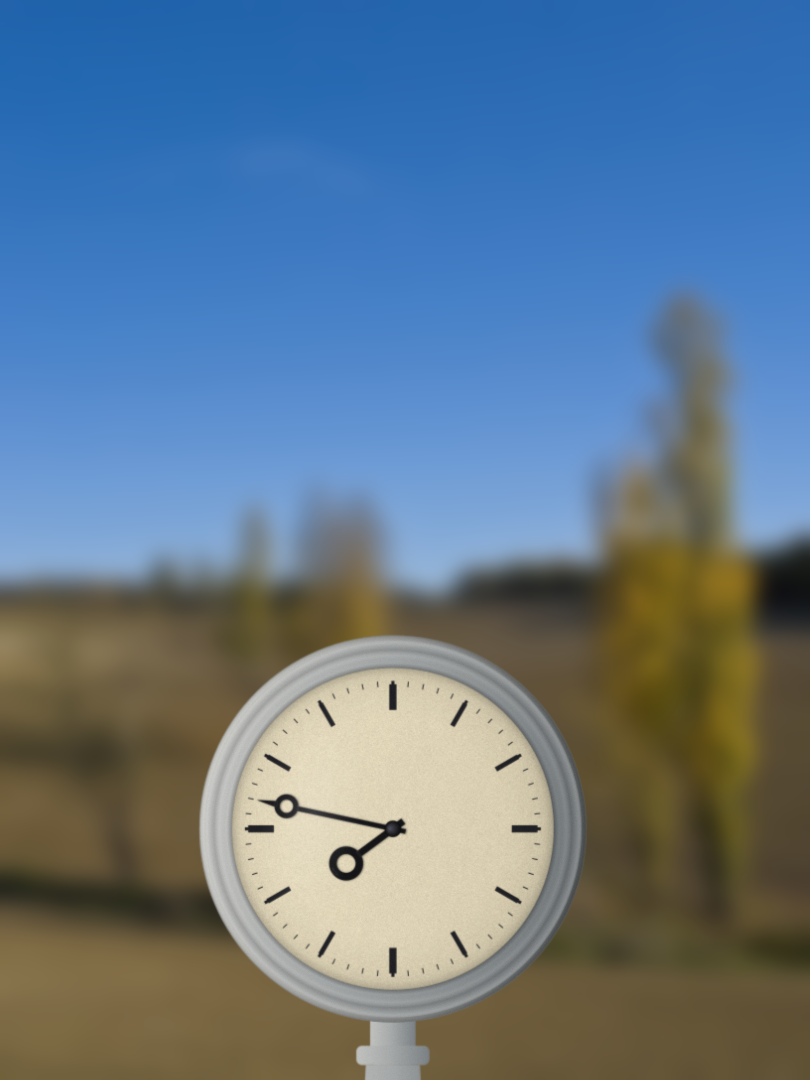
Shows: h=7 m=47
